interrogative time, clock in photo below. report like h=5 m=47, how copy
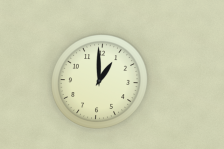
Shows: h=12 m=59
